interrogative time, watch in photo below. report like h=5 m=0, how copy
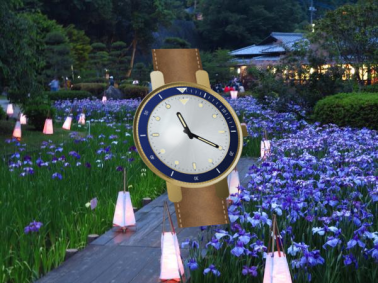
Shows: h=11 m=20
